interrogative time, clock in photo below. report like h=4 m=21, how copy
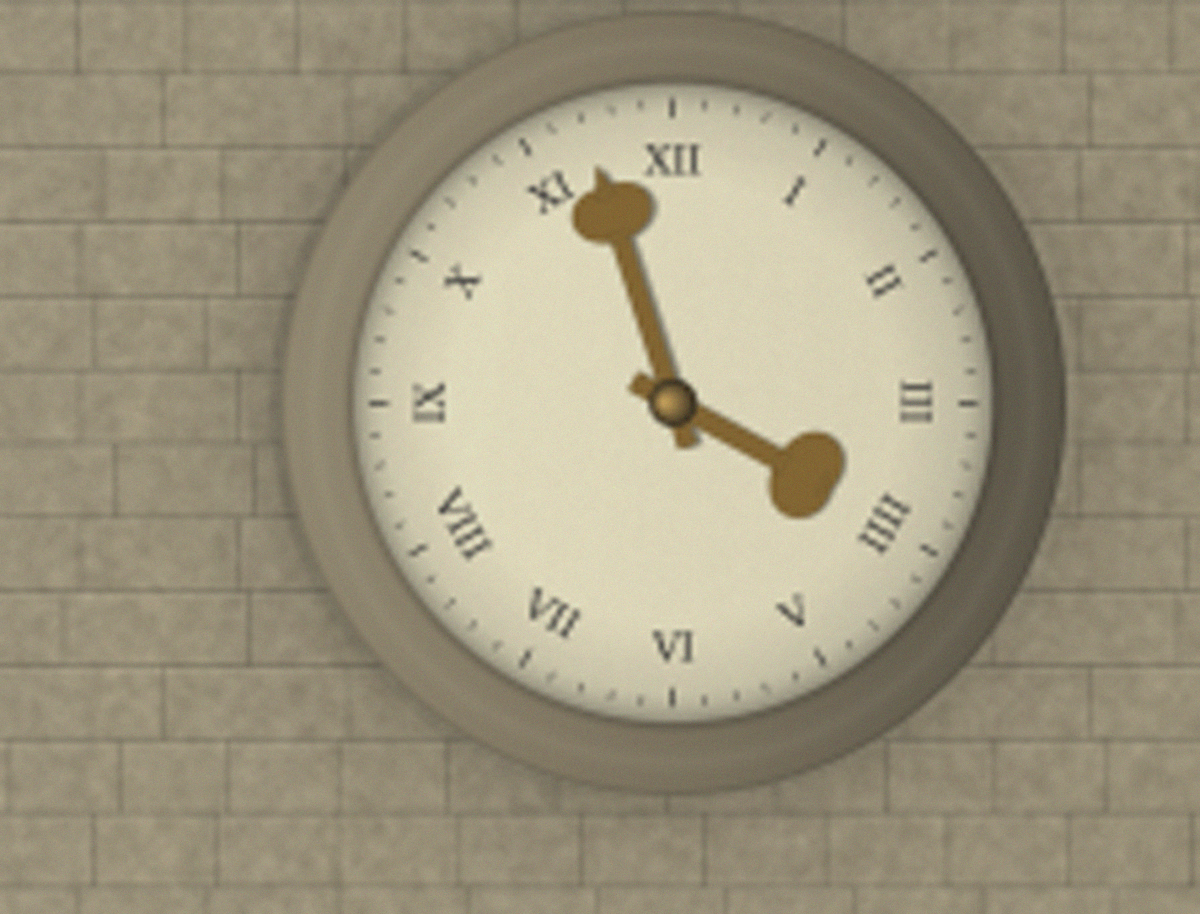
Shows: h=3 m=57
